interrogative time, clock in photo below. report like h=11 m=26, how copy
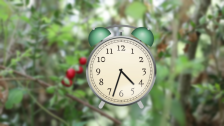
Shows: h=4 m=33
